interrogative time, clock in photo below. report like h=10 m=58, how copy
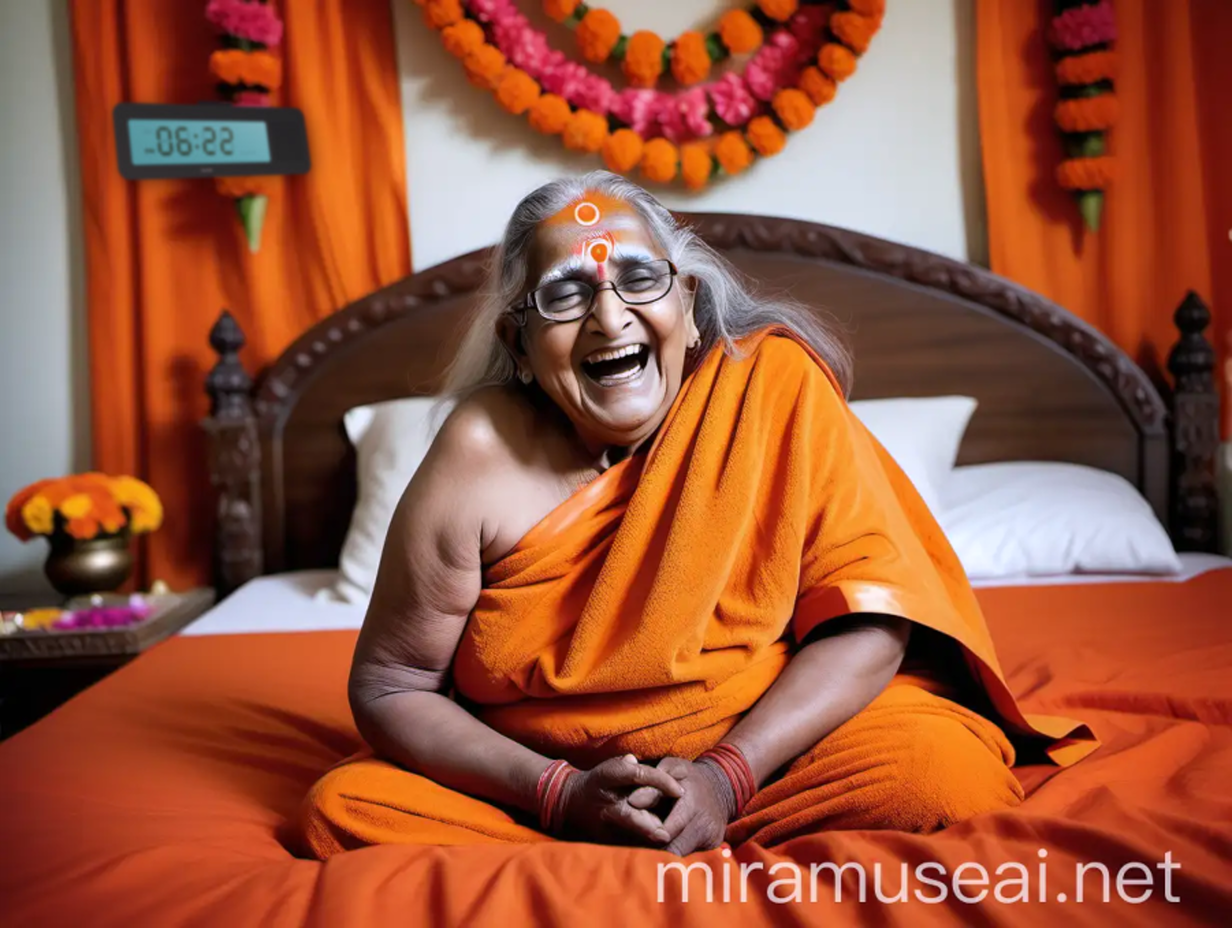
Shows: h=6 m=22
